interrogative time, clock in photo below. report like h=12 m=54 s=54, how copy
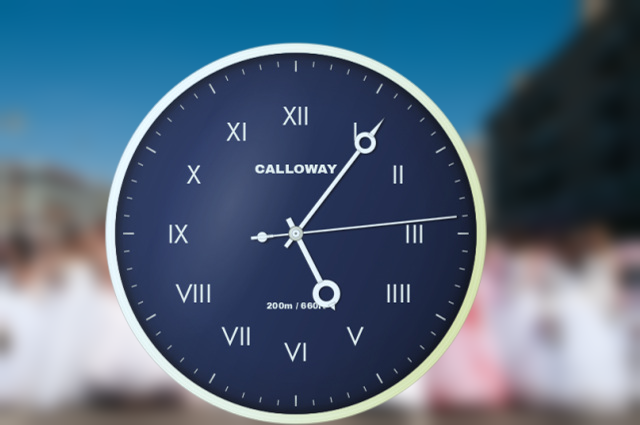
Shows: h=5 m=6 s=14
